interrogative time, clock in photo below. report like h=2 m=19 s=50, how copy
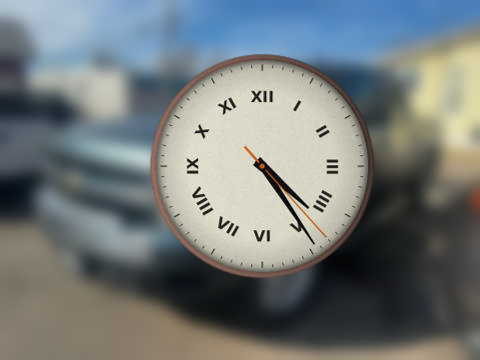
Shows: h=4 m=24 s=23
